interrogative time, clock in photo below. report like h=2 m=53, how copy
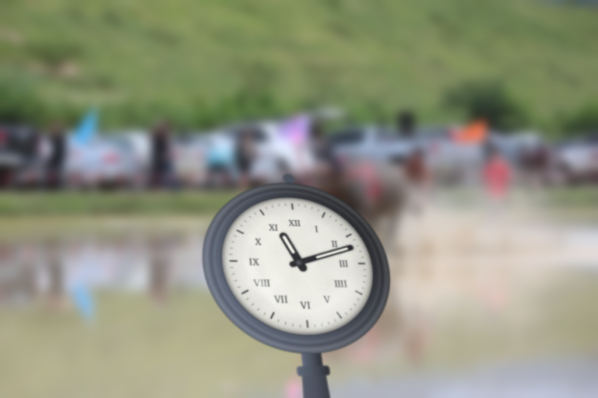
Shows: h=11 m=12
